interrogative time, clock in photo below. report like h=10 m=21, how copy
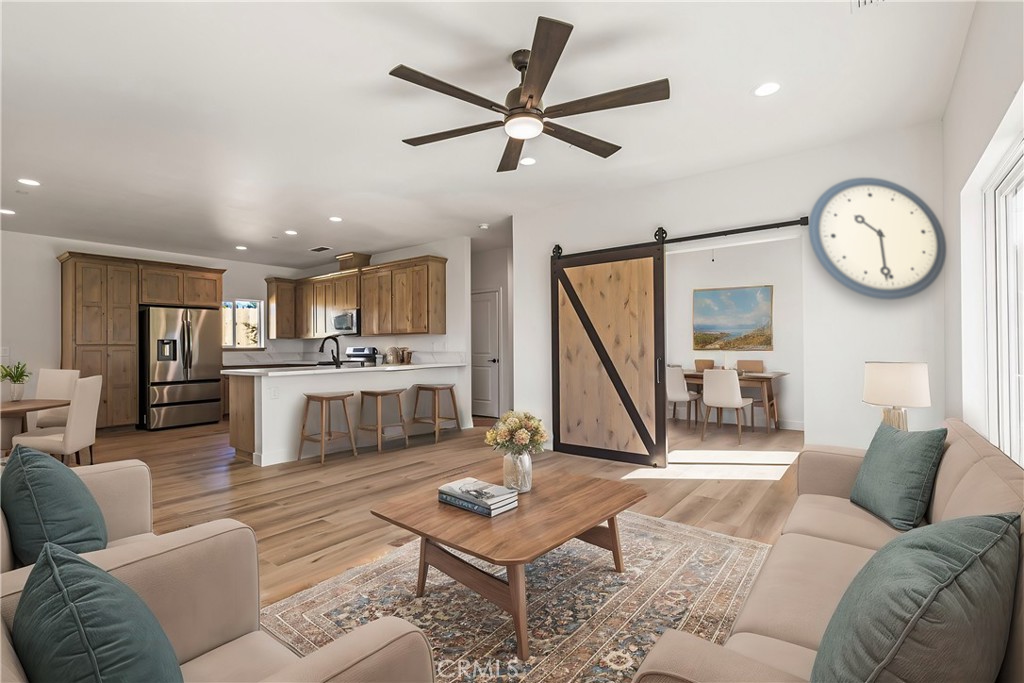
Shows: h=10 m=31
